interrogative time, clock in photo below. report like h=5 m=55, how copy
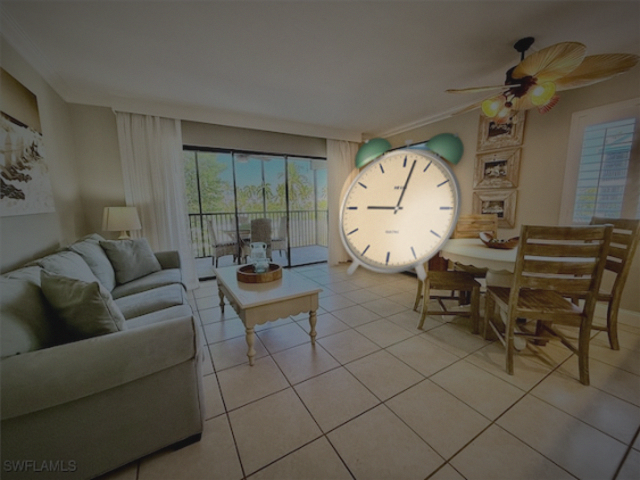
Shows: h=9 m=2
